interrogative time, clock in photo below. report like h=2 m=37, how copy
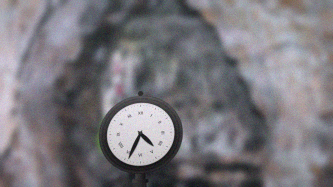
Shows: h=4 m=34
